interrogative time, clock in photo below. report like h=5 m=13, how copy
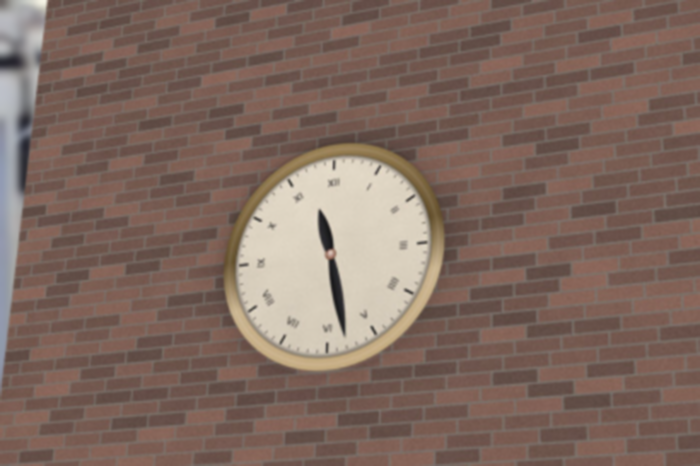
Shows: h=11 m=28
